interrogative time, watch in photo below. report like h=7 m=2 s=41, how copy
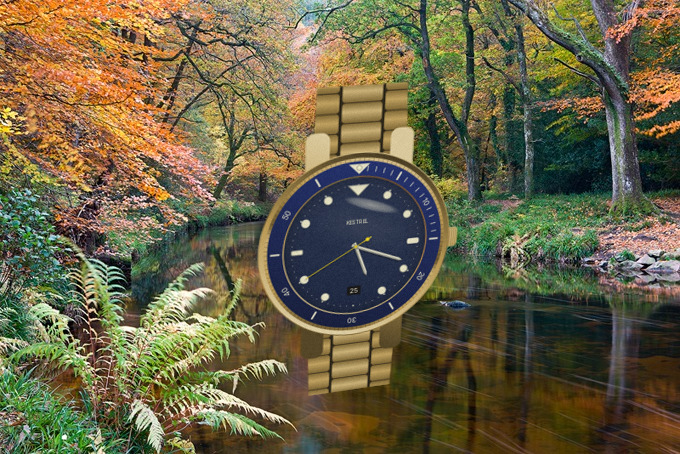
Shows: h=5 m=18 s=40
